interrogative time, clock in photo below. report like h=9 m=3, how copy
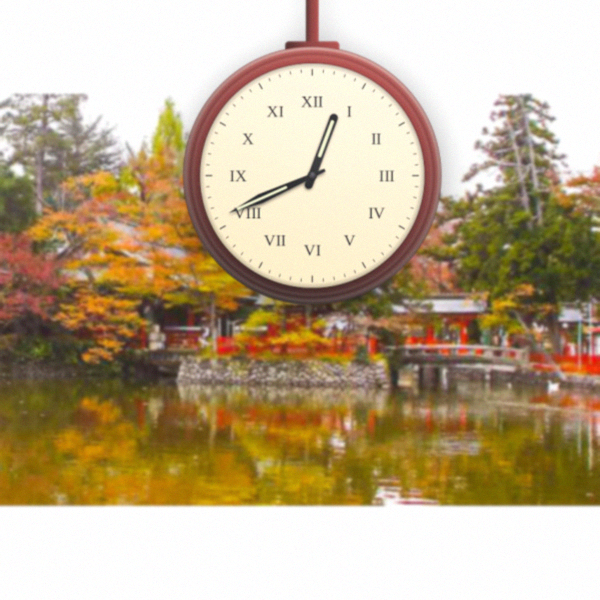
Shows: h=12 m=41
